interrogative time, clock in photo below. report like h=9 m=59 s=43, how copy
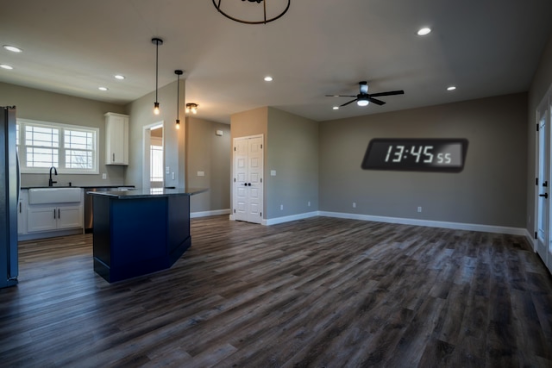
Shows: h=13 m=45 s=55
